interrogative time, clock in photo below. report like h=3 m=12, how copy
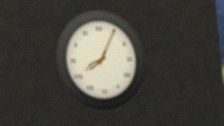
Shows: h=8 m=5
